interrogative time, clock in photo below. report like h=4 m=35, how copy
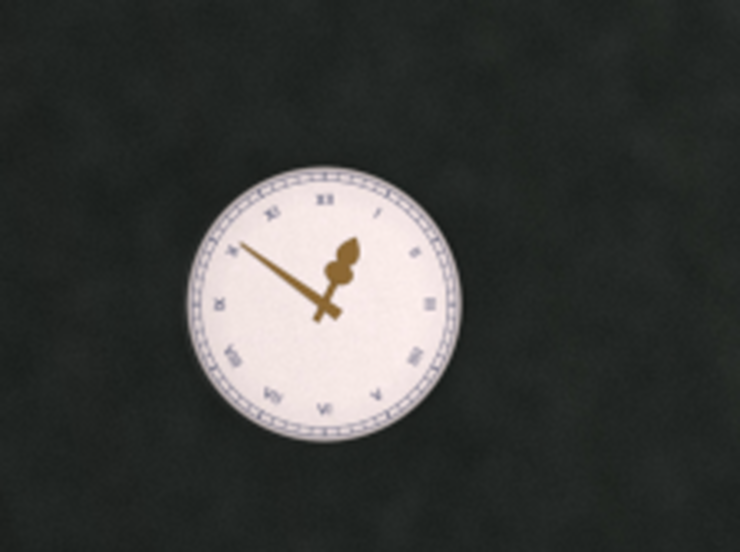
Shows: h=12 m=51
